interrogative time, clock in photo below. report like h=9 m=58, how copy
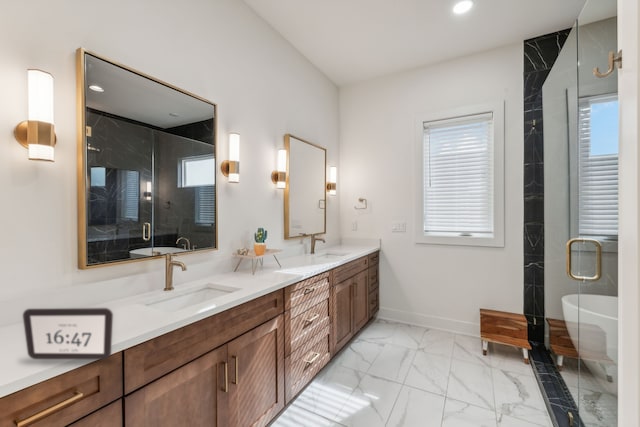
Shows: h=16 m=47
